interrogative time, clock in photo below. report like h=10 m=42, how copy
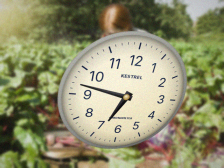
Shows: h=6 m=47
